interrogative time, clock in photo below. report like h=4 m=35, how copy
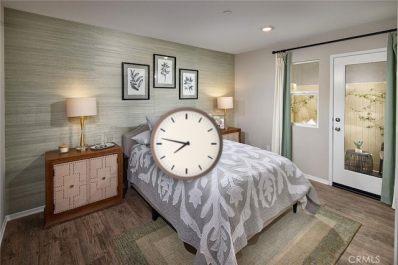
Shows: h=7 m=47
